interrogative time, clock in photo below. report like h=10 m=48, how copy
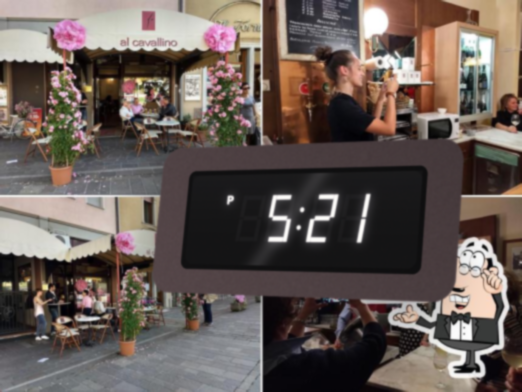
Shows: h=5 m=21
